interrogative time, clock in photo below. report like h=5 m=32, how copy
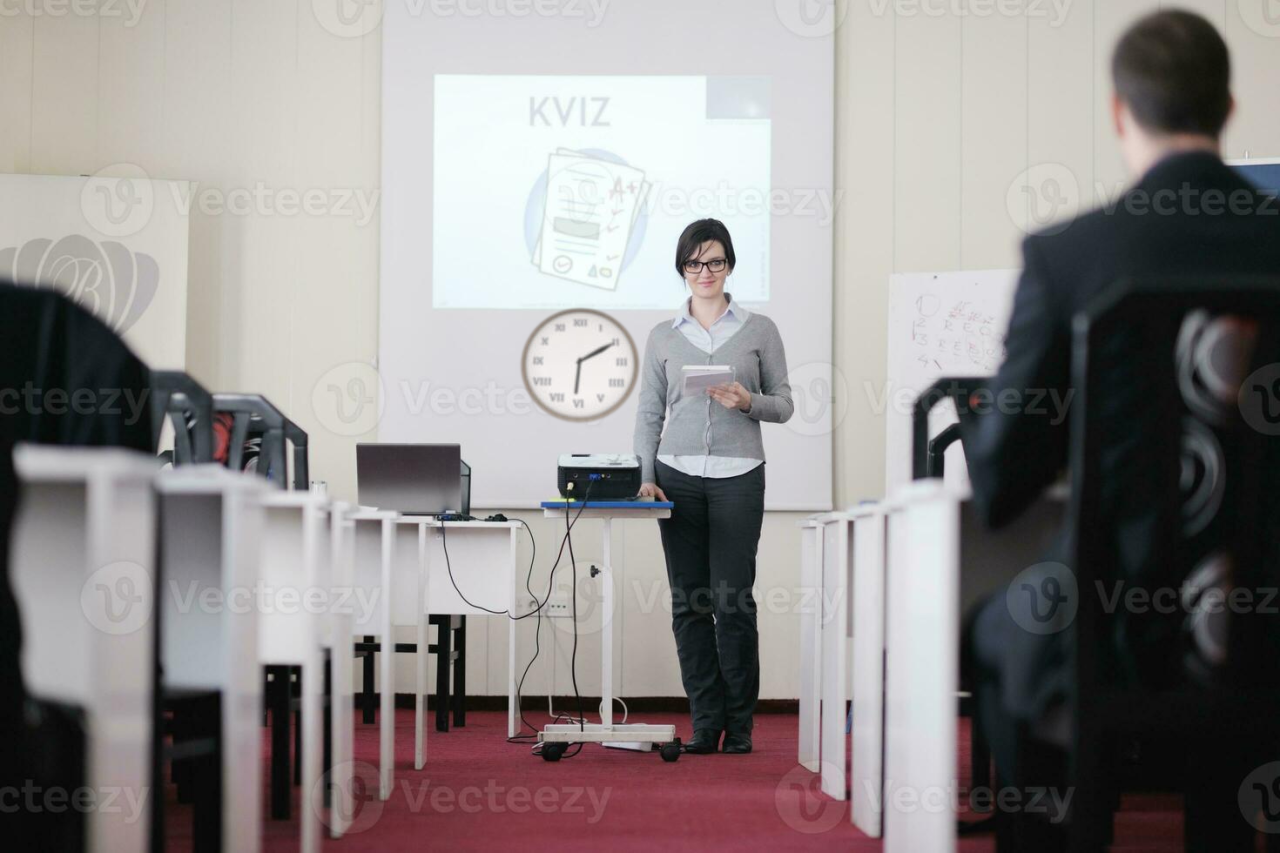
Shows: h=6 m=10
